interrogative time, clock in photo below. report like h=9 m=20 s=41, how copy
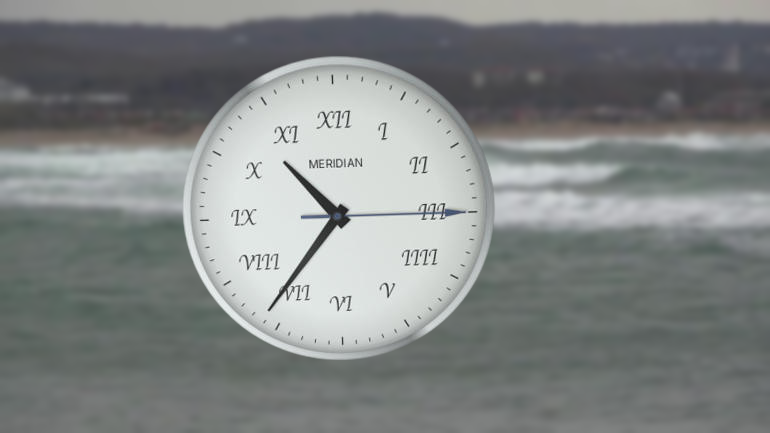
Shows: h=10 m=36 s=15
